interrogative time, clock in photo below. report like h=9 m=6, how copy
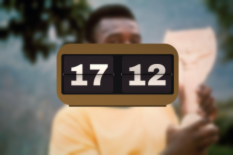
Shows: h=17 m=12
